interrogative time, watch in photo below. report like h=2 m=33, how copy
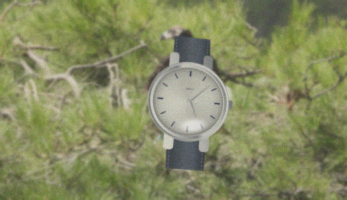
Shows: h=5 m=8
